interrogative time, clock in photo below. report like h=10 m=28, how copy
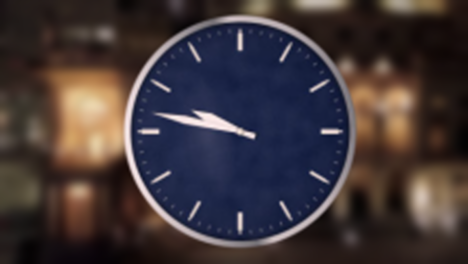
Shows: h=9 m=47
